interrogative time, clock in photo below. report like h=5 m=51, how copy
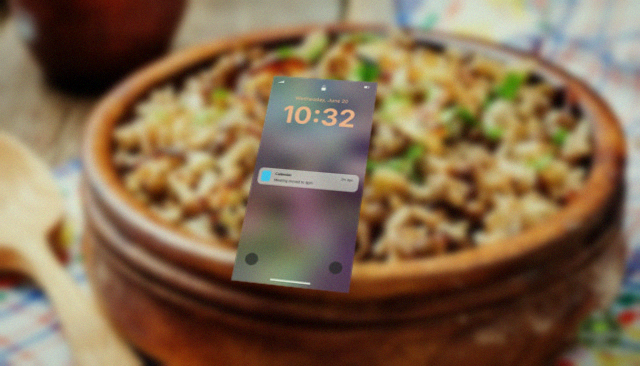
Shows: h=10 m=32
